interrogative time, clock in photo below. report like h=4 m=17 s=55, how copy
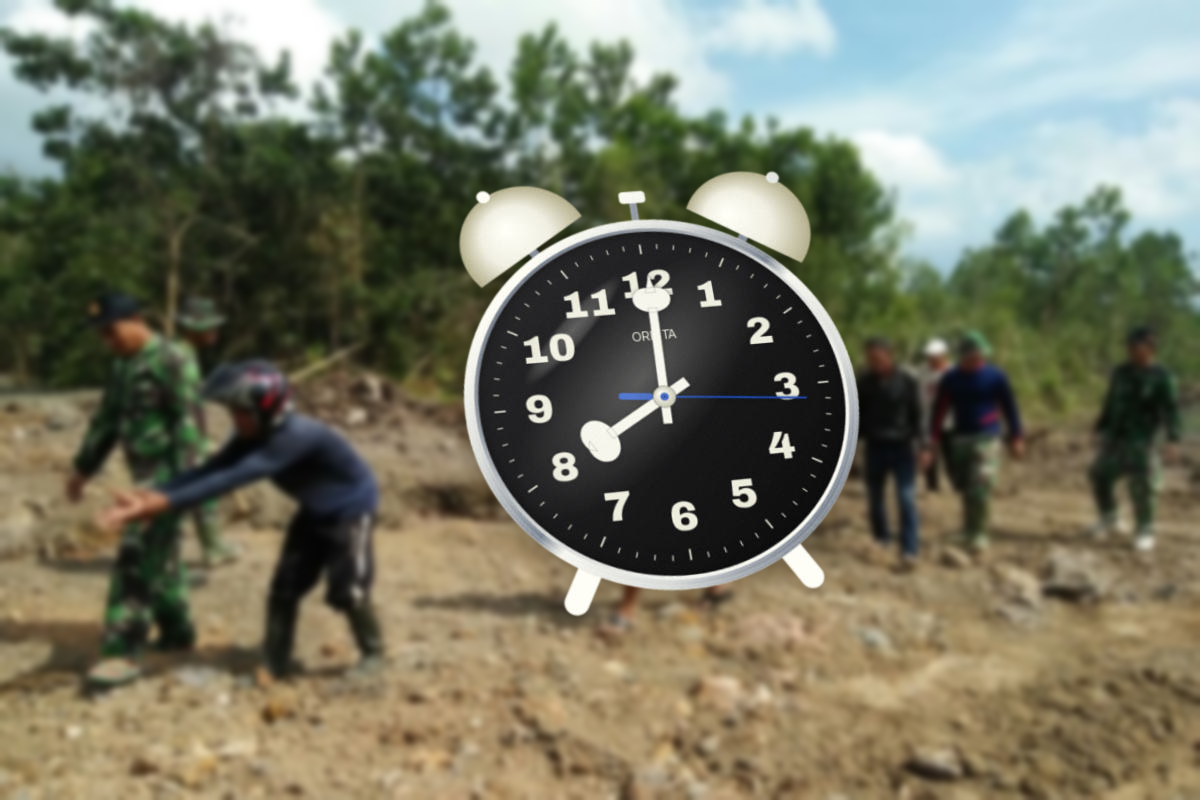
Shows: h=8 m=0 s=16
